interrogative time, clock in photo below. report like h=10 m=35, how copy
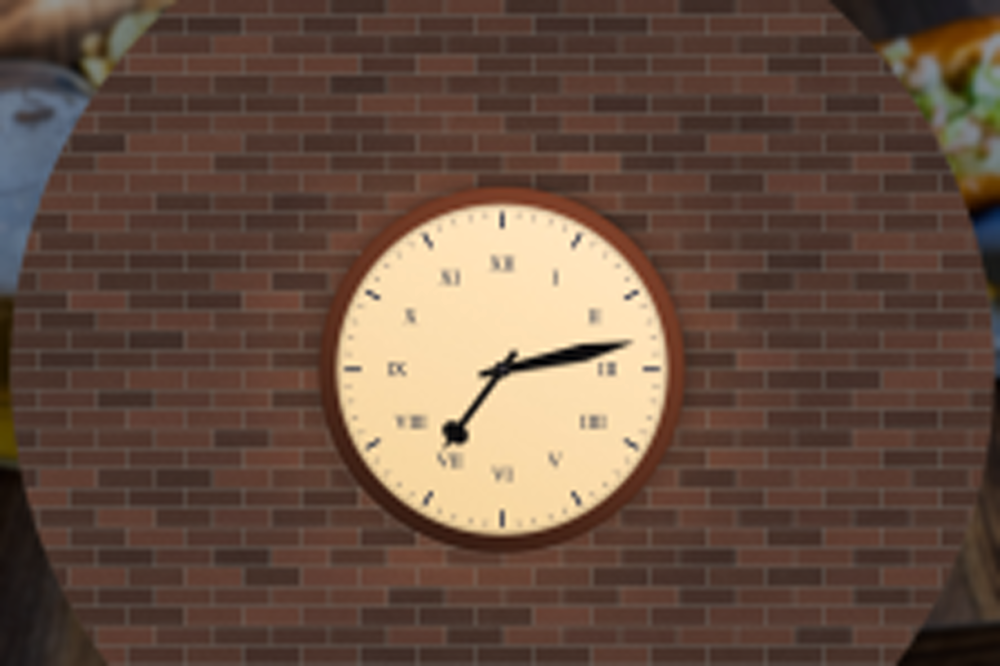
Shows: h=7 m=13
